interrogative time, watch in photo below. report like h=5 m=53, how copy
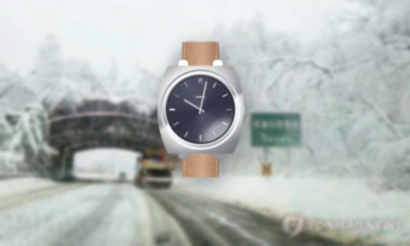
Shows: h=10 m=2
